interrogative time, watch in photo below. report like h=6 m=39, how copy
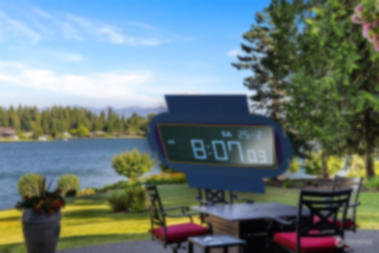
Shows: h=8 m=7
